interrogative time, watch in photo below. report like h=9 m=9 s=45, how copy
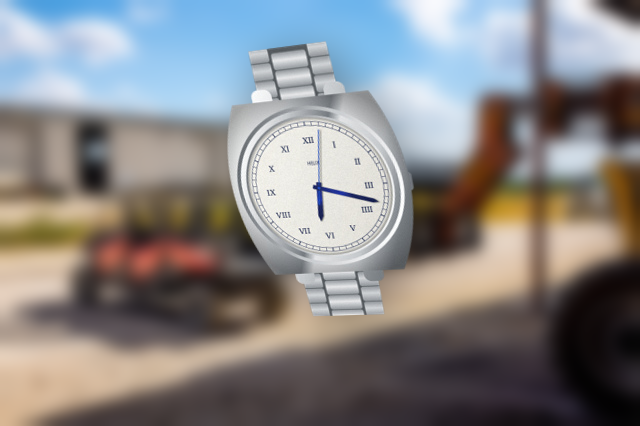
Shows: h=6 m=18 s=2
